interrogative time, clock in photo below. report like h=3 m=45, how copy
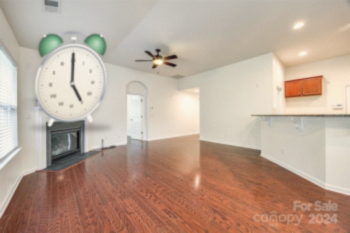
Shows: h=5 m=0
